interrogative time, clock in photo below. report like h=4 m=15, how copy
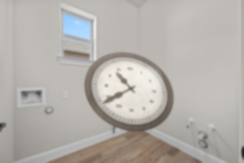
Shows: h=10 m=39
